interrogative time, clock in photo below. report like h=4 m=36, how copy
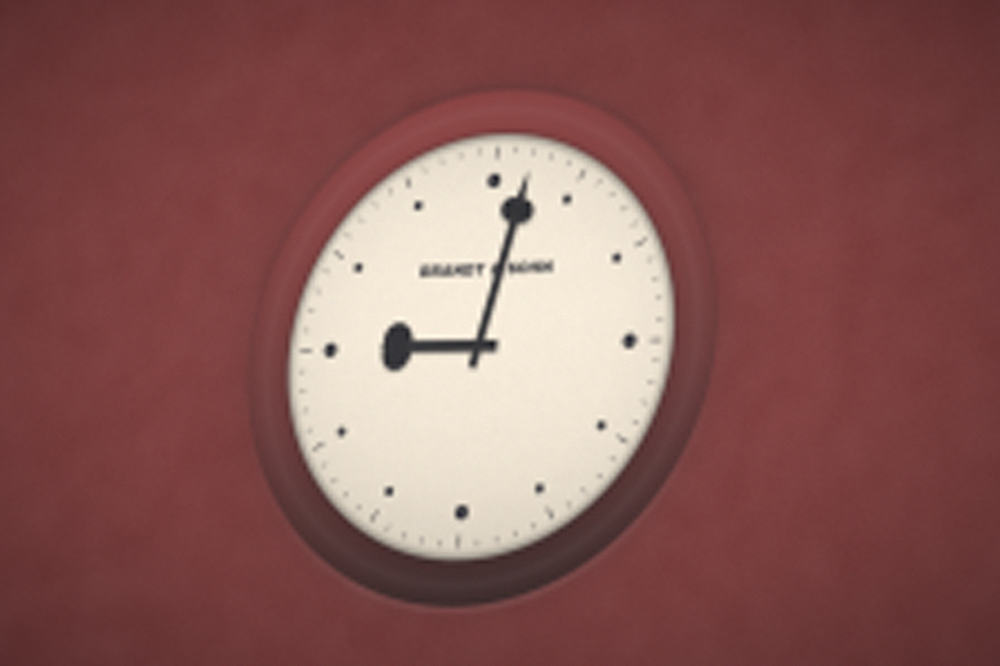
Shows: h=9 m=2
